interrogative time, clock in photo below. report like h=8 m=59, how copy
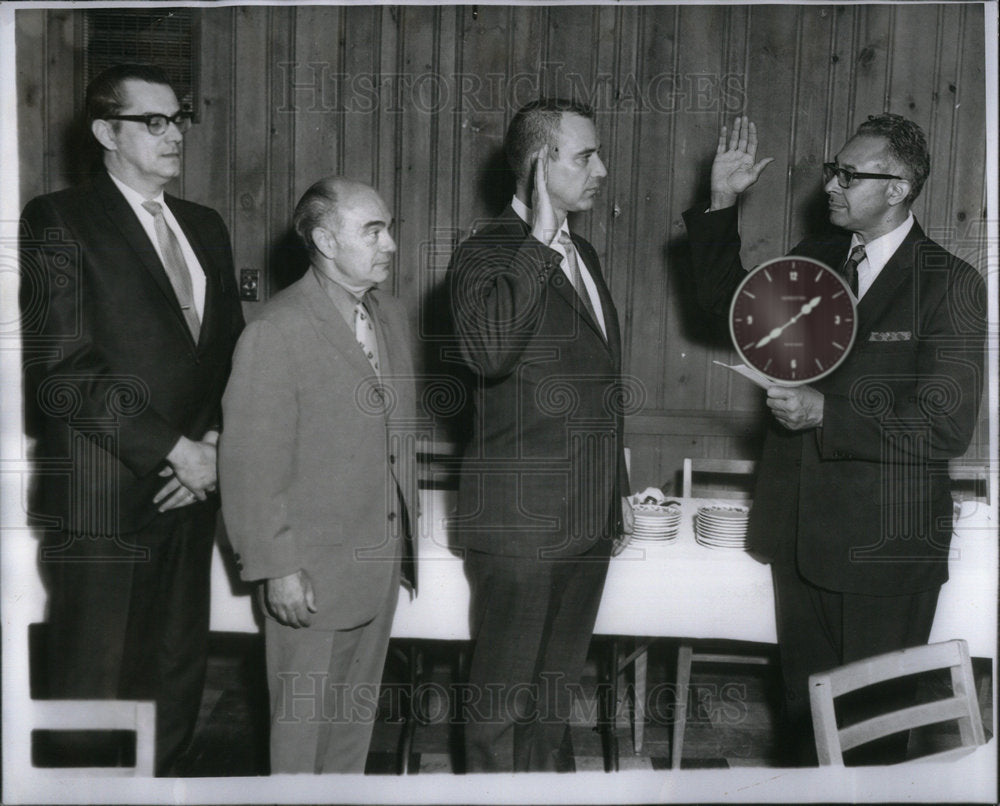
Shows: h=1 m=39
